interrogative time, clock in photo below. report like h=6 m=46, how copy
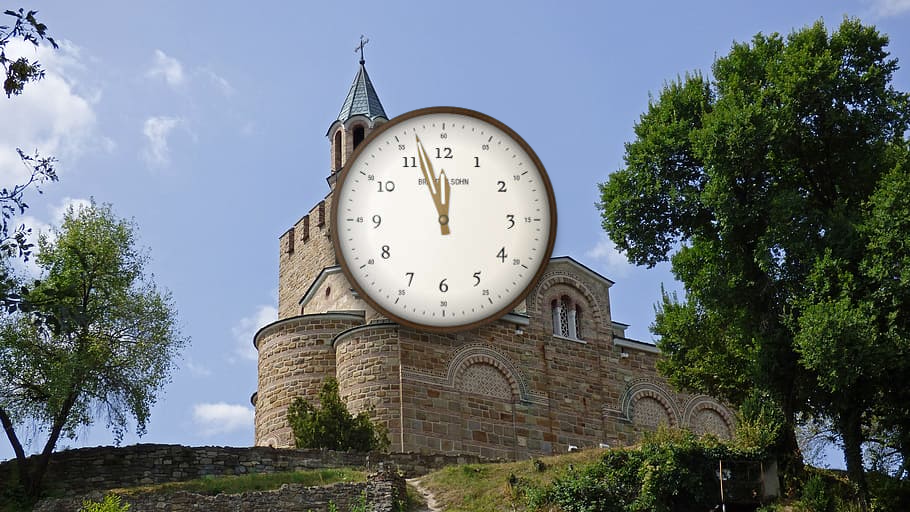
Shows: h=11 m=57
